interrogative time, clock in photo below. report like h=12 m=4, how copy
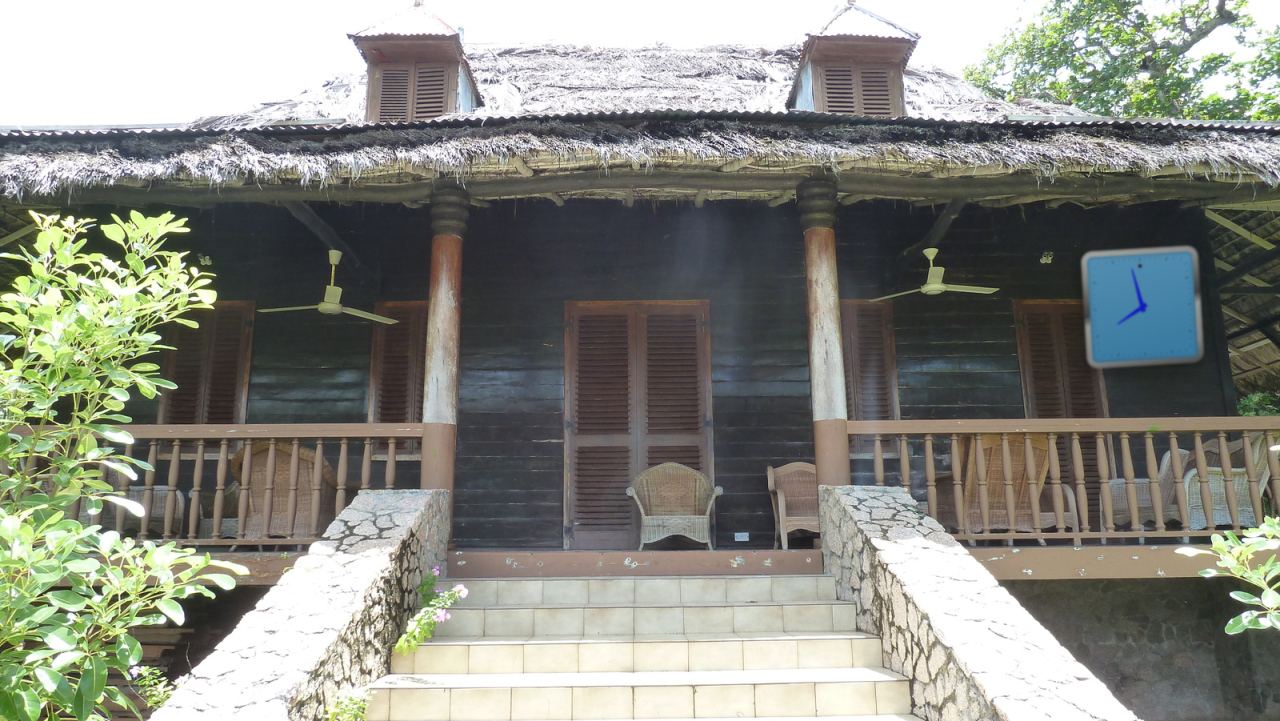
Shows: h=7 m=58
